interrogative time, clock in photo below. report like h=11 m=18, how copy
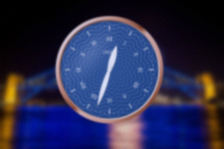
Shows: h=12 m=33
